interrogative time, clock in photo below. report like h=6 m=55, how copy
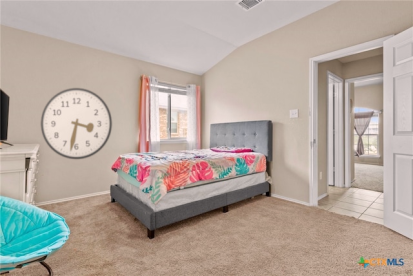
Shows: h=3 m=32
